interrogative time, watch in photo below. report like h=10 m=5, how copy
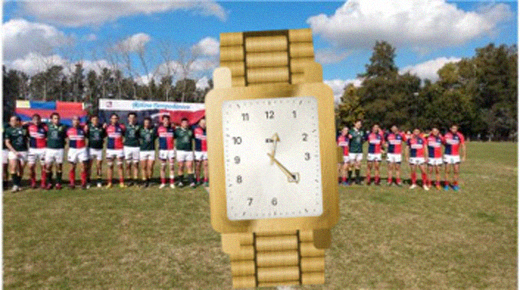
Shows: h=12 m=23
